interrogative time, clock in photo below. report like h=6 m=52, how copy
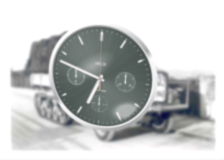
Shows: h=6 m=48
